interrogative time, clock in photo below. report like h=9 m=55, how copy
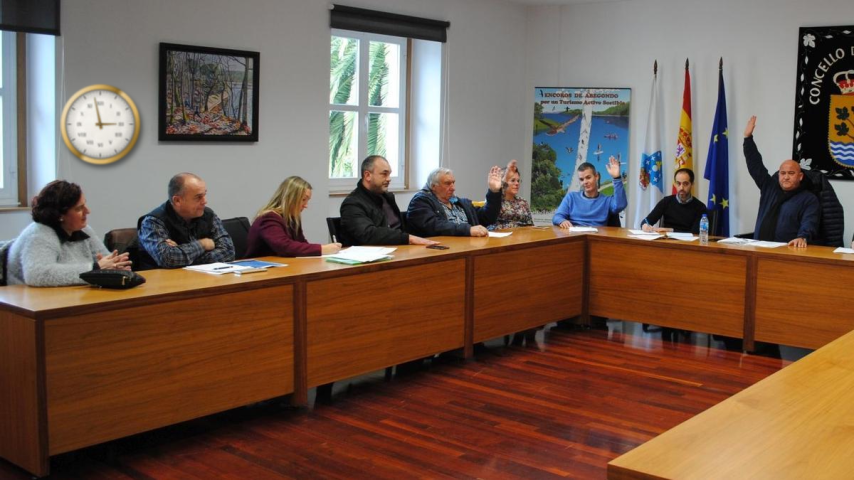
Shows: h=2 m=58
